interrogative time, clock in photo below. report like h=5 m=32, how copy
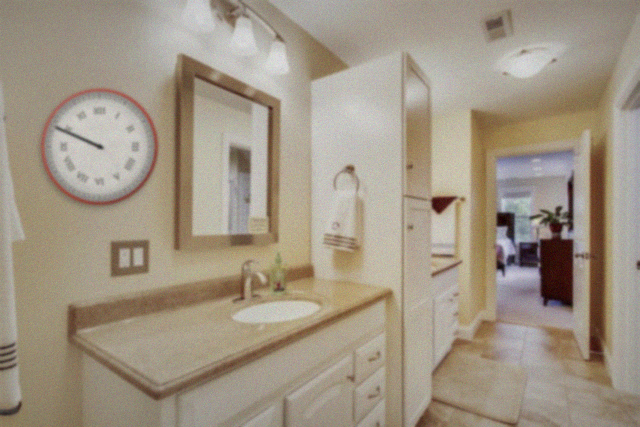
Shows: h=9 m=49
